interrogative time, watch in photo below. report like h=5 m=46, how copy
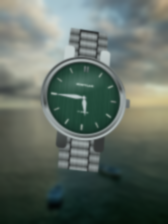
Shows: h=5 m=45
